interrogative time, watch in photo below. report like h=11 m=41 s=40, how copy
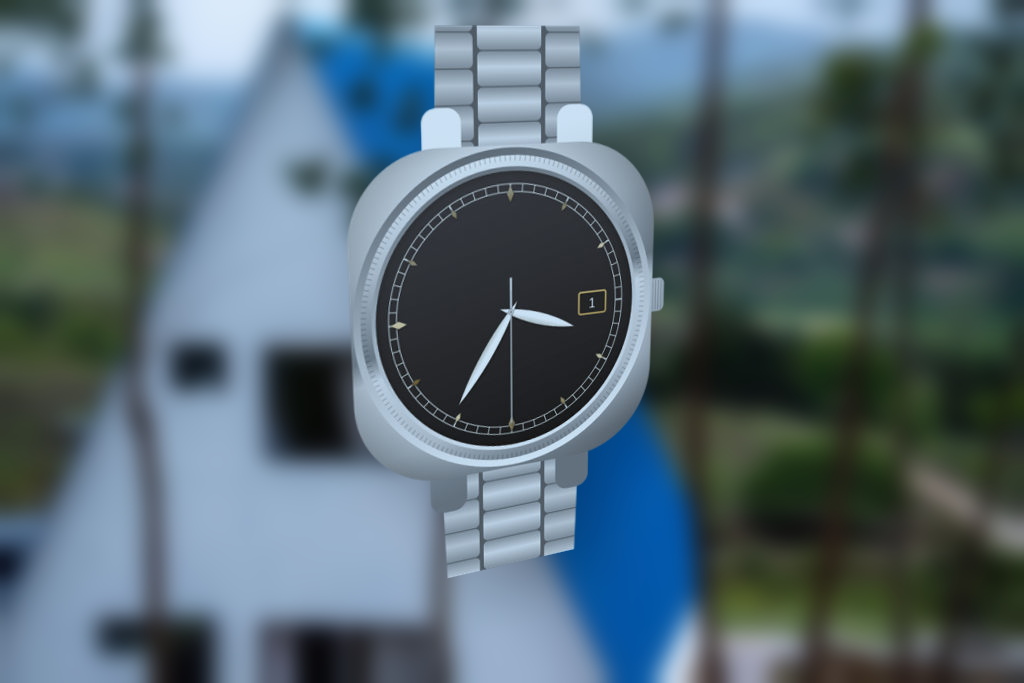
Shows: h=3 m=35 s=30
